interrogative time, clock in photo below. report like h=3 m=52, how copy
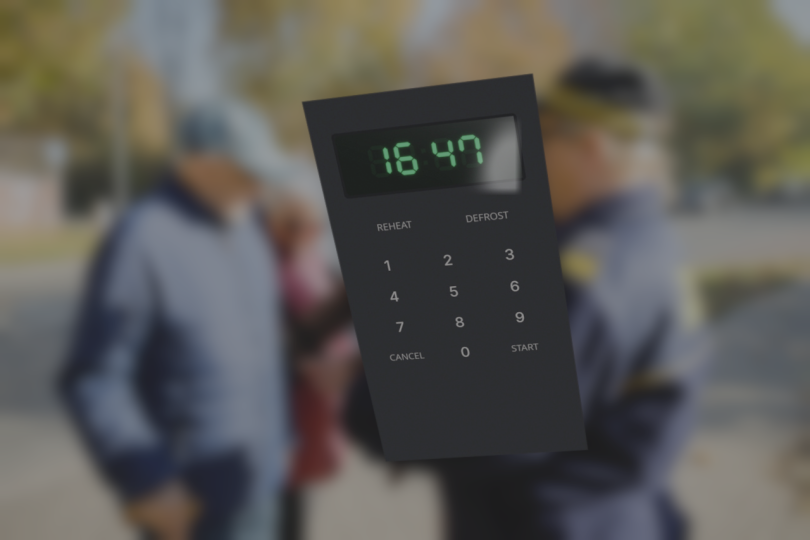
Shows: h=16 m=47
